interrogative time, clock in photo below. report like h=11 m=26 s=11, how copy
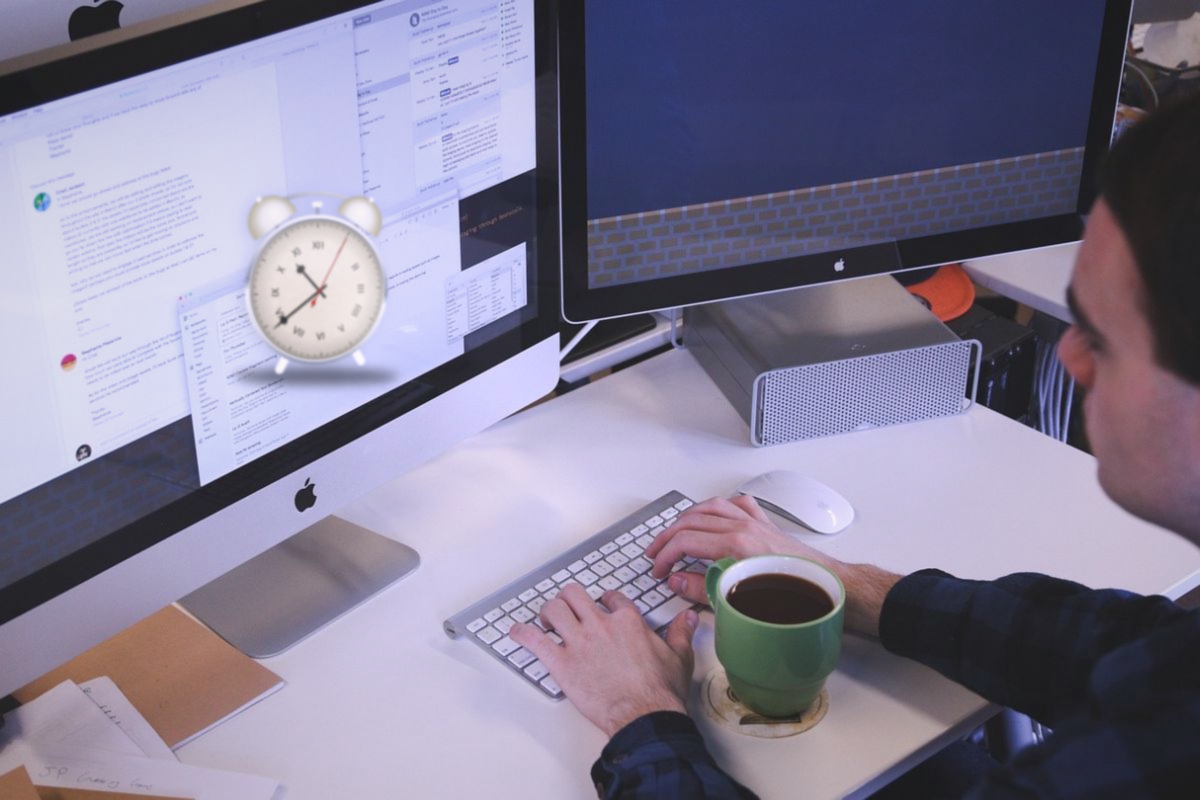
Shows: h=10 m=39 s=5
